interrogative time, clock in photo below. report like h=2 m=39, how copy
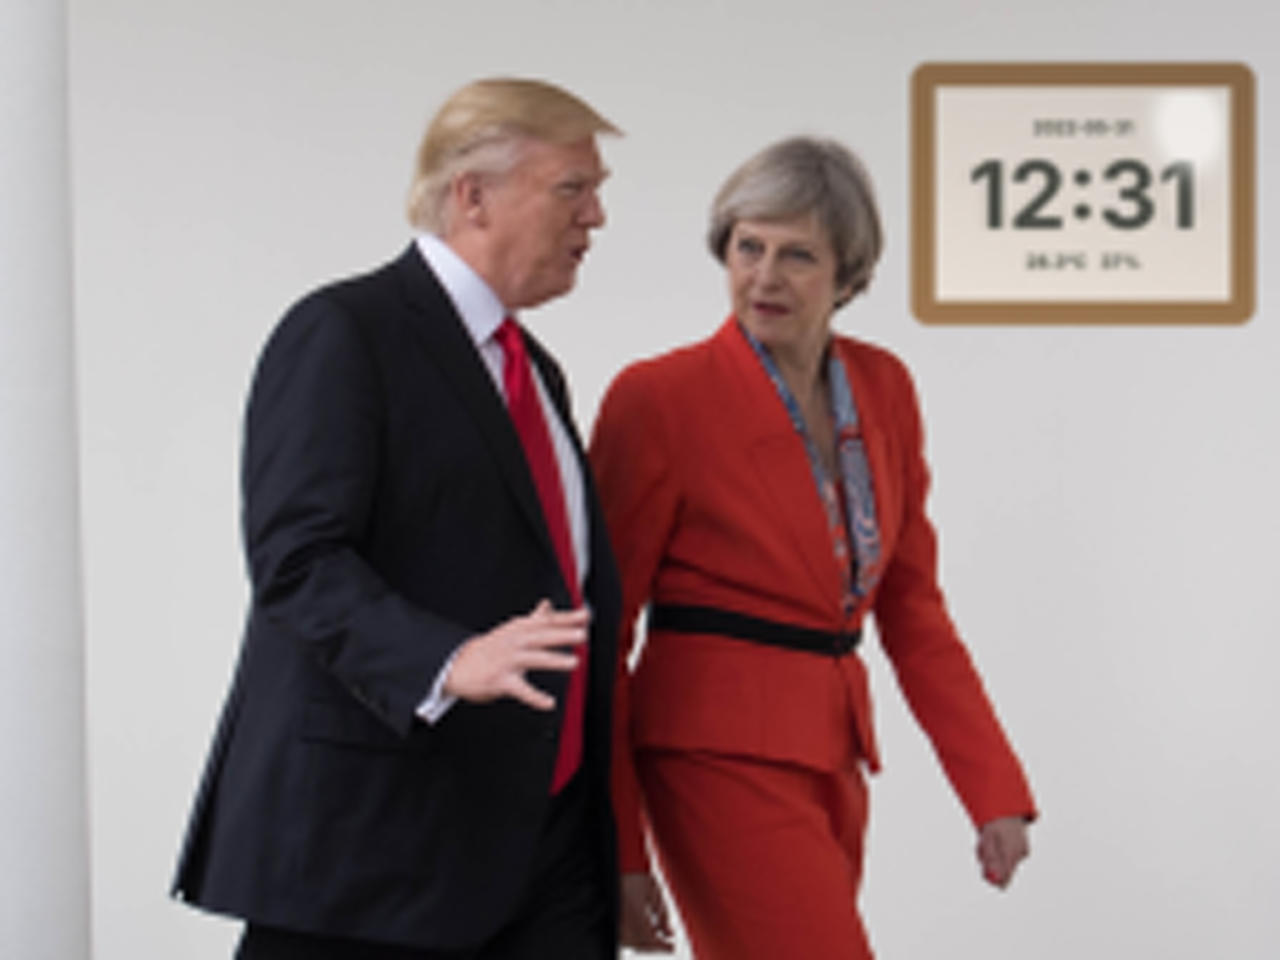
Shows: h=12 m=31
